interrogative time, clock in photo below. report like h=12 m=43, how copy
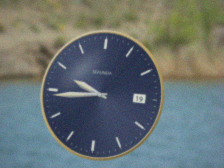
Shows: h=9 m=44
